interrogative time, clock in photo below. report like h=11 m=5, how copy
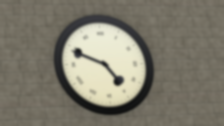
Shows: h=4 m=49
